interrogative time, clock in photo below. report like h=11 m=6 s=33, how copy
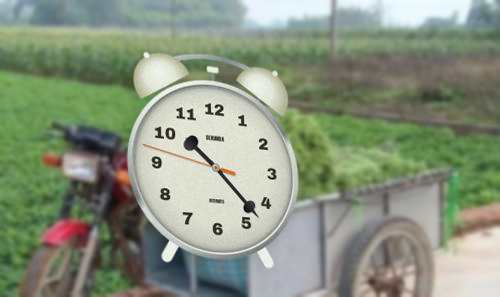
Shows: h=10 m=22 s=47
